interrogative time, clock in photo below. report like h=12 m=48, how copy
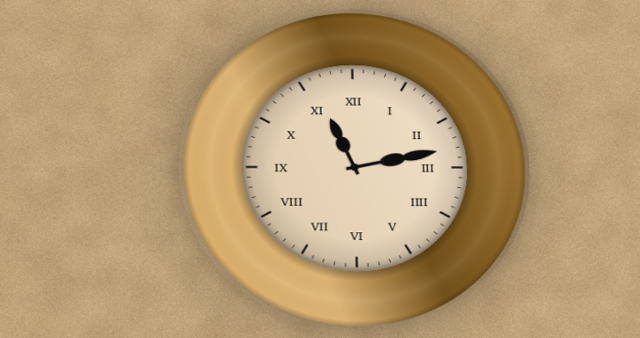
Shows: h=11 m=13
